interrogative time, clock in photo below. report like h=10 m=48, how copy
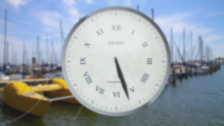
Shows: h=5 m=27
